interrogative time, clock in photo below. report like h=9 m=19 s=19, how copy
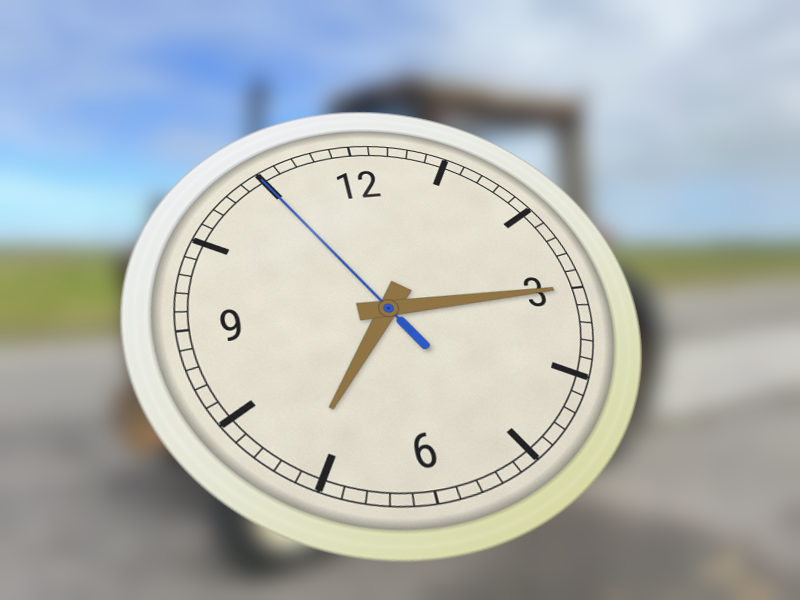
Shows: h=7 m=14 s=55
